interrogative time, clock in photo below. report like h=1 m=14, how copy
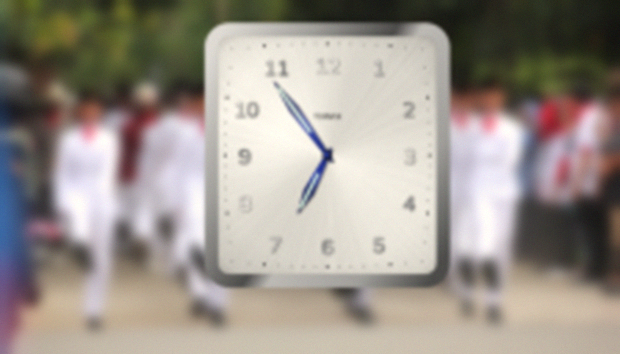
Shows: h=6 m=54
